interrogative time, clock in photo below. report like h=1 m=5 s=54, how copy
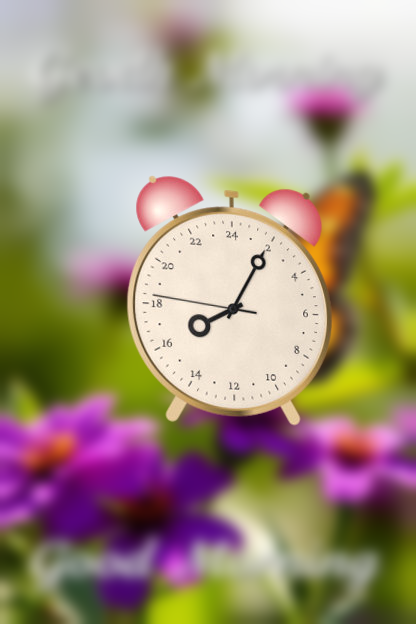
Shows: h=16 m=4 s=46
